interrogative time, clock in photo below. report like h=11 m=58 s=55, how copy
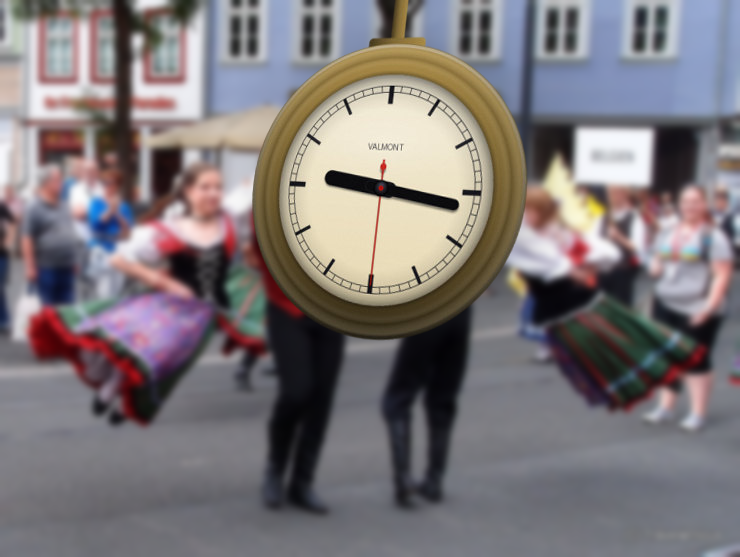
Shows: h=9 m=16 s=30
